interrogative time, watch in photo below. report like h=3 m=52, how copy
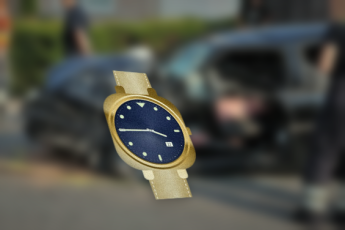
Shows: h=3 m=45
